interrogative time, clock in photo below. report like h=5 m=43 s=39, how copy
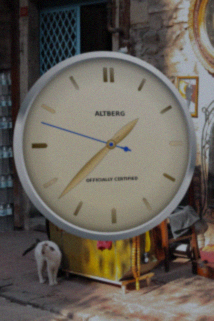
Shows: h=1 m=37 s=48
